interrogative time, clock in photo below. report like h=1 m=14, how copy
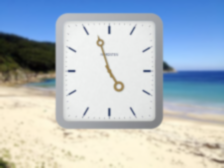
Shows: h=4 m=57
